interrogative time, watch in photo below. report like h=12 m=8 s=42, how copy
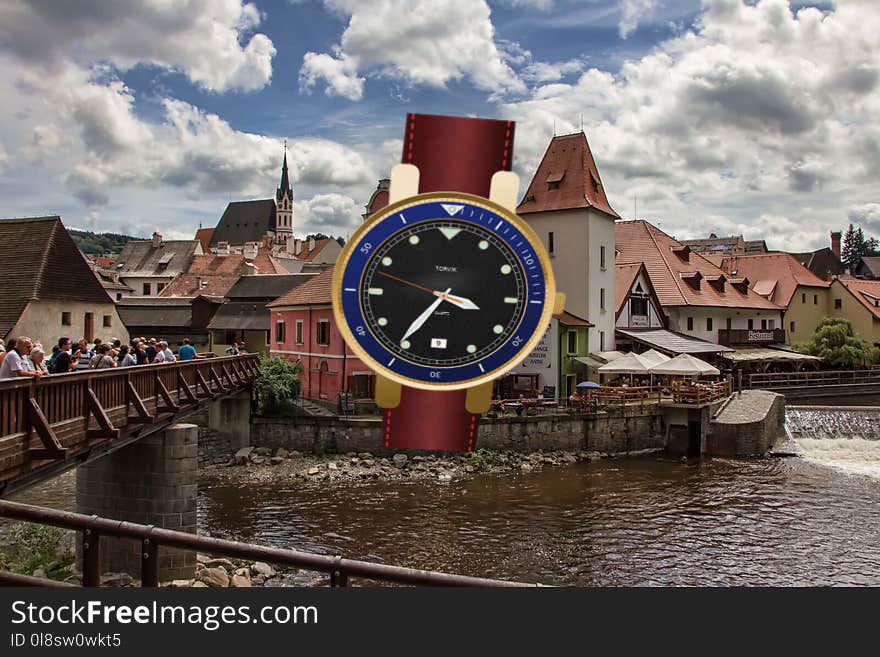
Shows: h=3 m=35 s=48
